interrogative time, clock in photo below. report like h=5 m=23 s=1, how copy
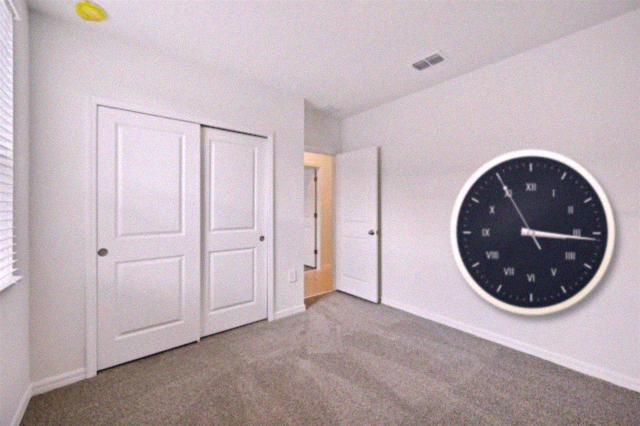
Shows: h=3 m=15 s=55
